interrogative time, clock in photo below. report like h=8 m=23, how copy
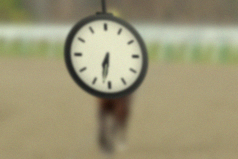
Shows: h=6 m=32
